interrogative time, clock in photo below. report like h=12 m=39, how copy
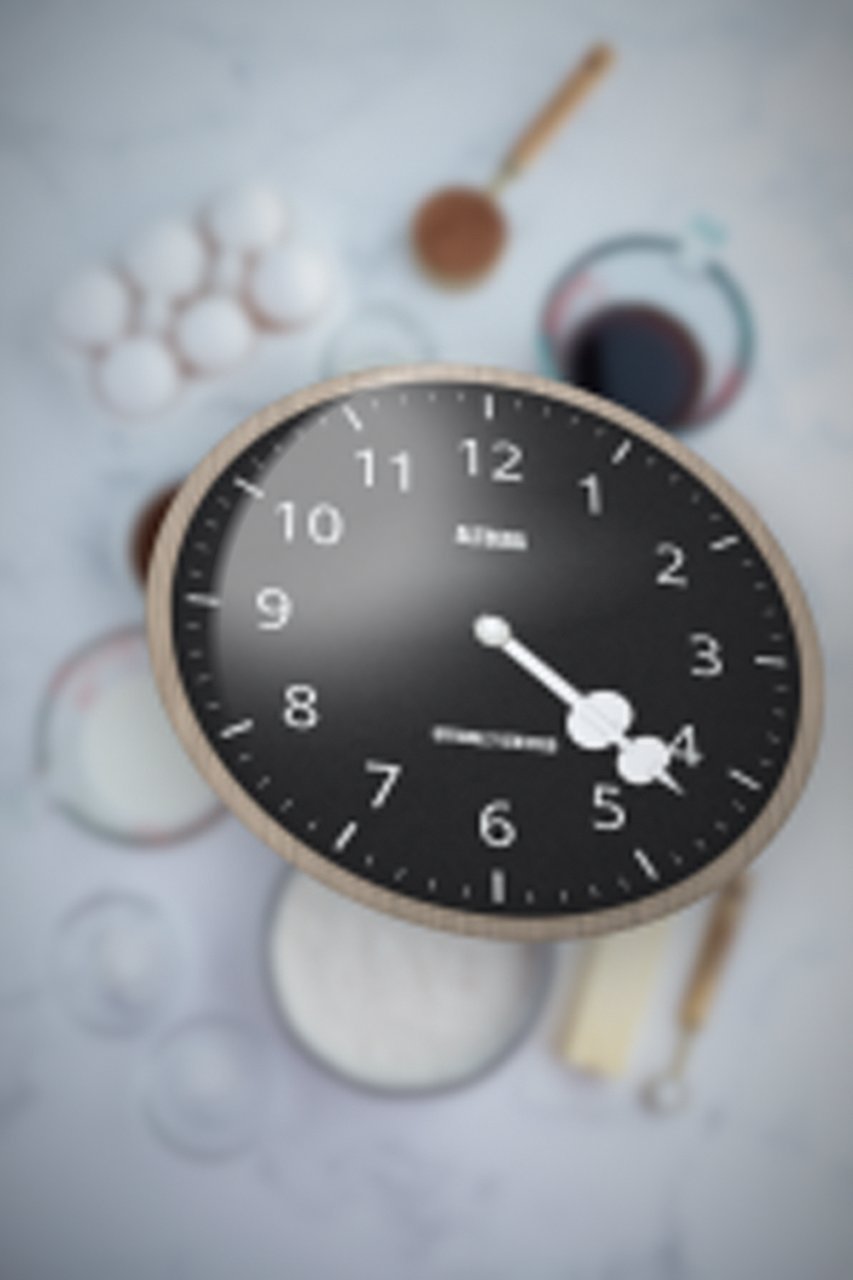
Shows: h=4 m=22
